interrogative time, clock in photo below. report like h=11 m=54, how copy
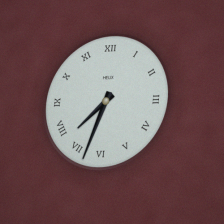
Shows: h=7 m=33
